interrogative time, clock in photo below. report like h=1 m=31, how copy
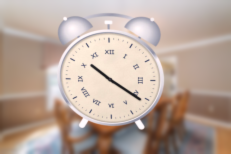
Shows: h=10 m=21
